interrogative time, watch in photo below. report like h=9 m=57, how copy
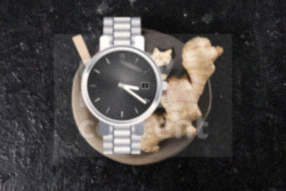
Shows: h=3 m=21
